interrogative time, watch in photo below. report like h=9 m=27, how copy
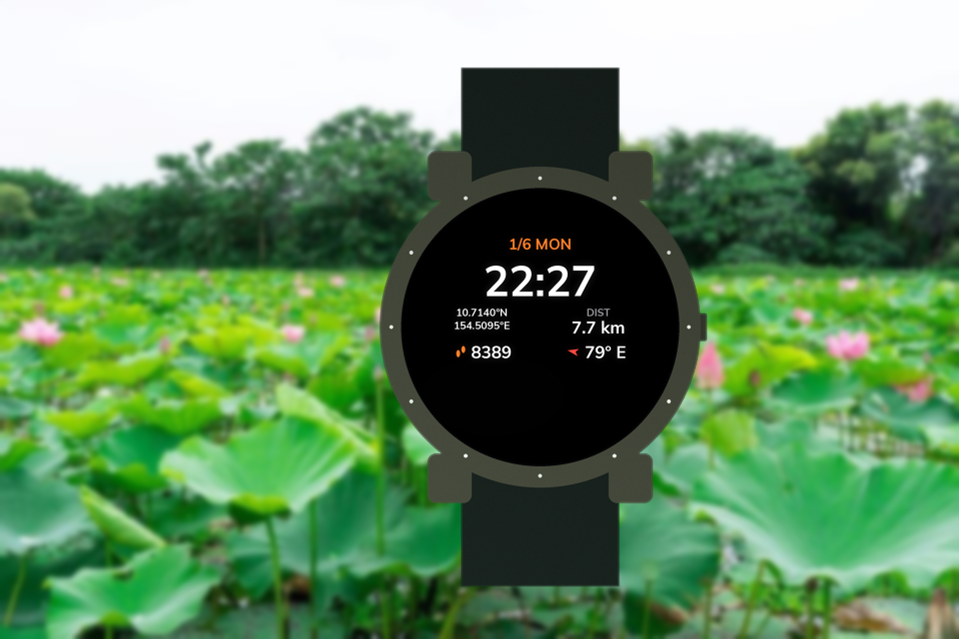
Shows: h=22 m=27
